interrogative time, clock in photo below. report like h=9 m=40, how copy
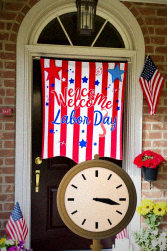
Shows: h=3 m=17
